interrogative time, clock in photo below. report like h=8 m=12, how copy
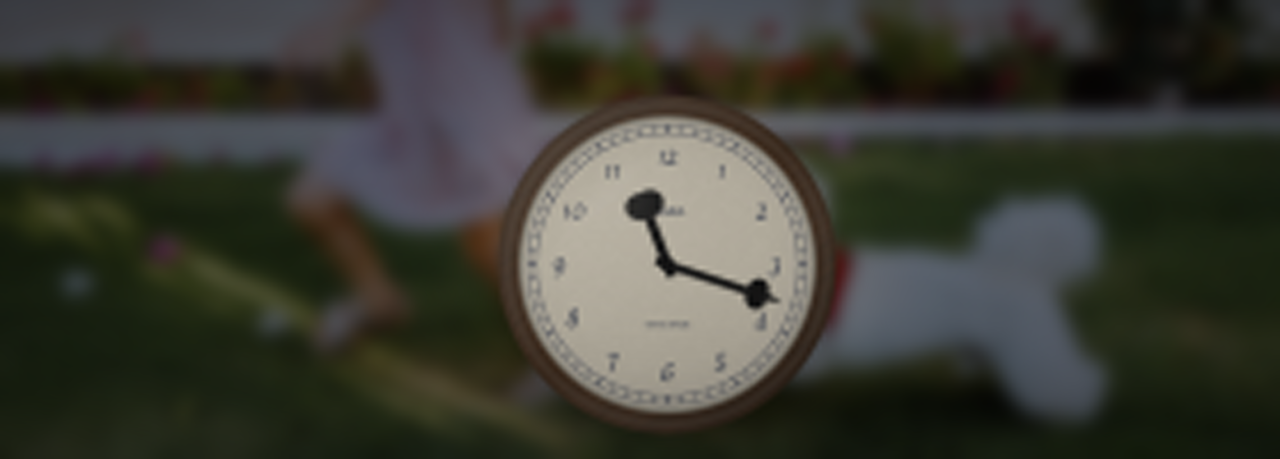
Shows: h=11 m=18
